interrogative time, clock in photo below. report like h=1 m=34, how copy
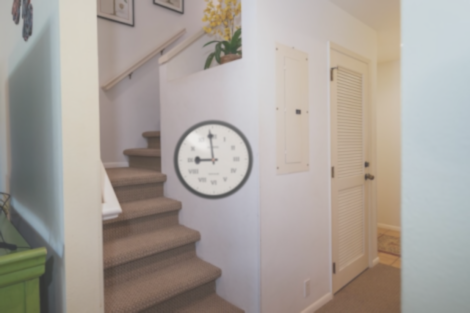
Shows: h=8 m=59
